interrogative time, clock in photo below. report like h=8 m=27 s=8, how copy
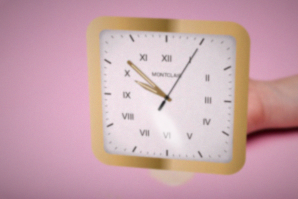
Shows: h=9 m=52 s=5
